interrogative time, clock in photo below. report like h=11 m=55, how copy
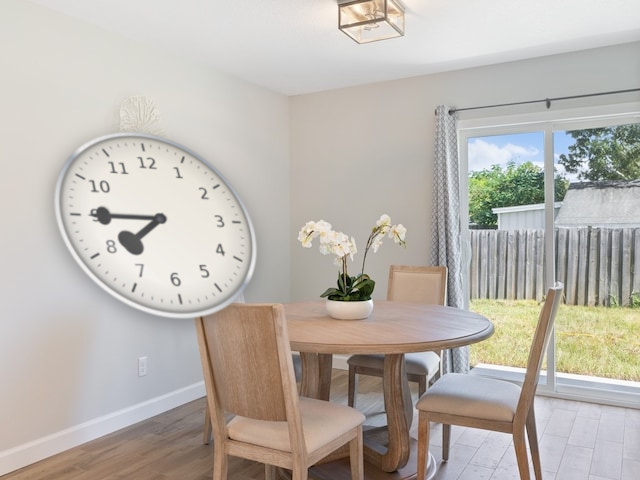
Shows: h=7 m=45
